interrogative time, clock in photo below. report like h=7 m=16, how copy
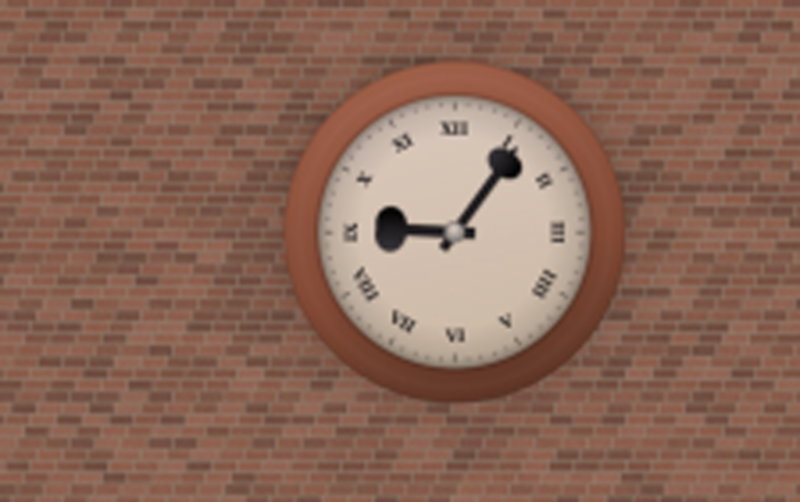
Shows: h=9 m=6
